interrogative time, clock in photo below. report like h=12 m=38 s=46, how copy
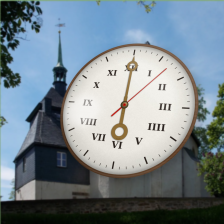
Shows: h=6 m=0 s=7
